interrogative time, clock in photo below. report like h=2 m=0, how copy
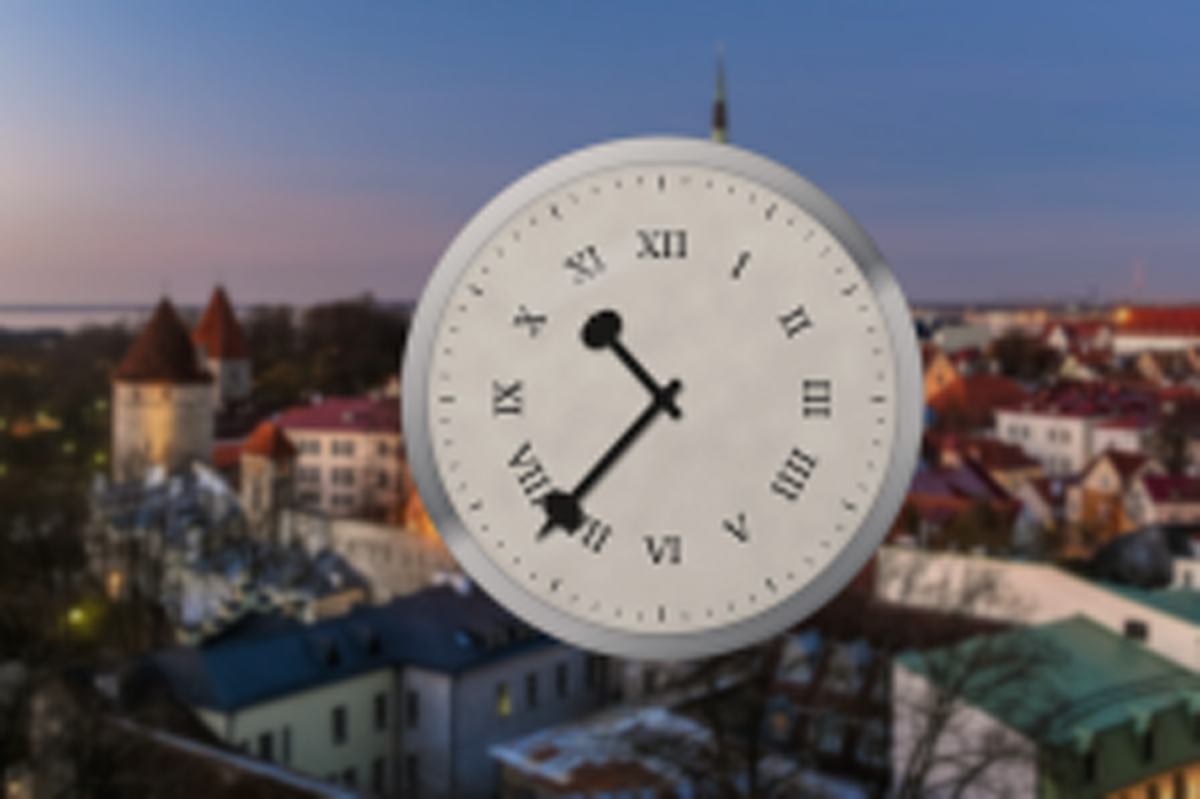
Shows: h=10 m=37
